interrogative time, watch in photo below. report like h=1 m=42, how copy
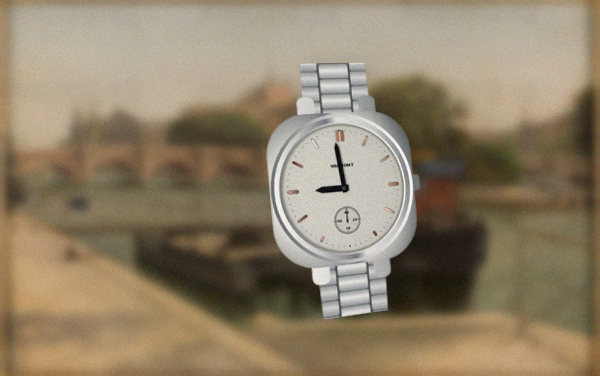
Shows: h=8 m=59
